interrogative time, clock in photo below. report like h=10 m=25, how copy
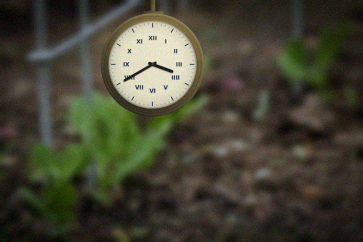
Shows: h=3 m=40
